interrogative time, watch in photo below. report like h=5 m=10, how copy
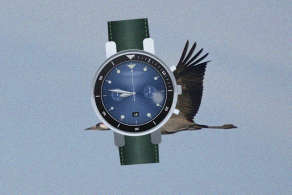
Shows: h=8 m=47
